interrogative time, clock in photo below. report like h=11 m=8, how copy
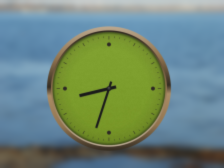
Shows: h=8 m=33
